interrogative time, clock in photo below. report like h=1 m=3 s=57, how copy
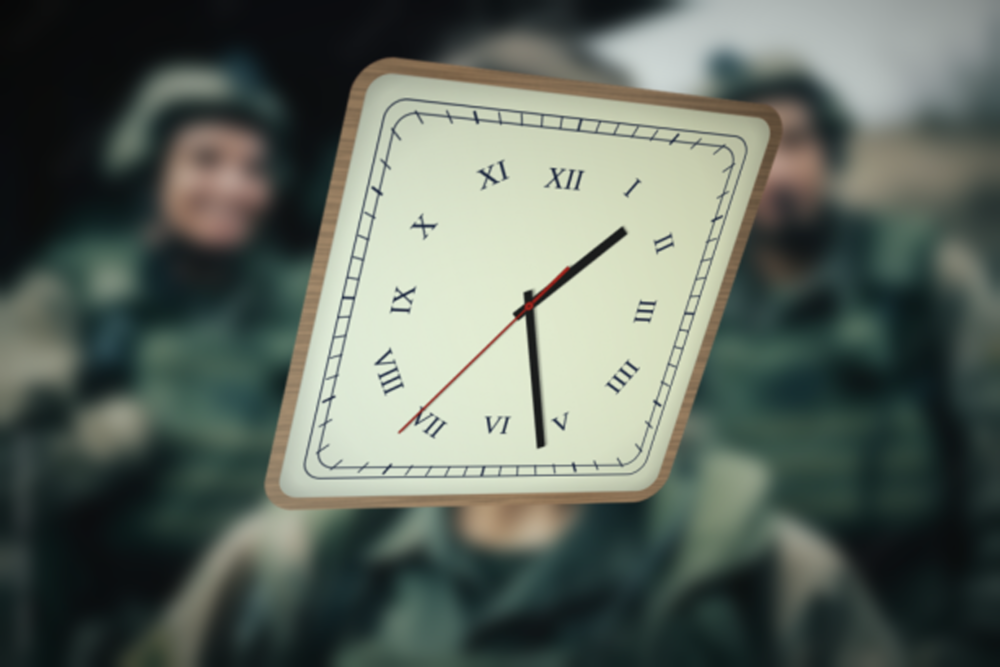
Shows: h=1 m=26 s=36
